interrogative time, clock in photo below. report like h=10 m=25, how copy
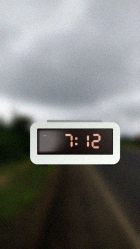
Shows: h=7 m=12
